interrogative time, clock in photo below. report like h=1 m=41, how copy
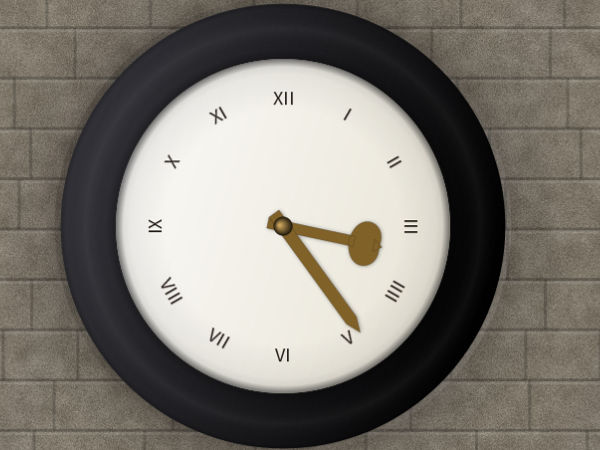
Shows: h=3 m=24
